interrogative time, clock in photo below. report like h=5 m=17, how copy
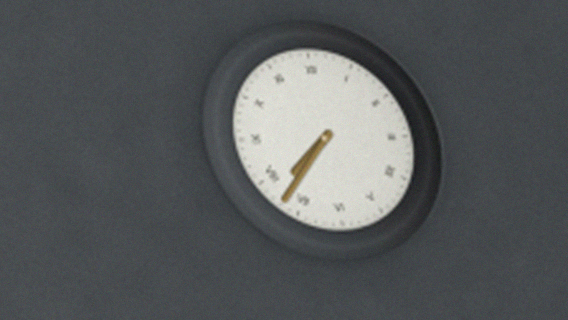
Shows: h=7 m=37
